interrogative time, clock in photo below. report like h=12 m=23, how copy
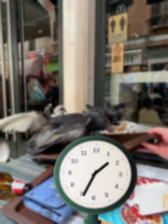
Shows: h=1 m=34
